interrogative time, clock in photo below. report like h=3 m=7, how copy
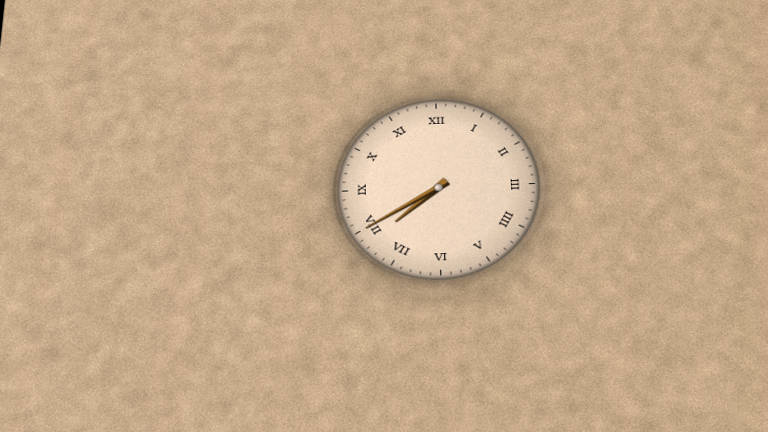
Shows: h=7 m=40
